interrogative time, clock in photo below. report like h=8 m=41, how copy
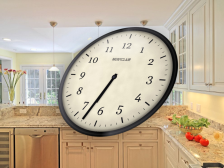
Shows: h=6 m=33
